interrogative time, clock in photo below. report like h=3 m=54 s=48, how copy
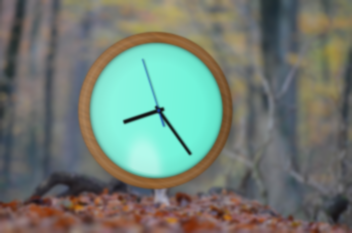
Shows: h=8 m=23 s=57
